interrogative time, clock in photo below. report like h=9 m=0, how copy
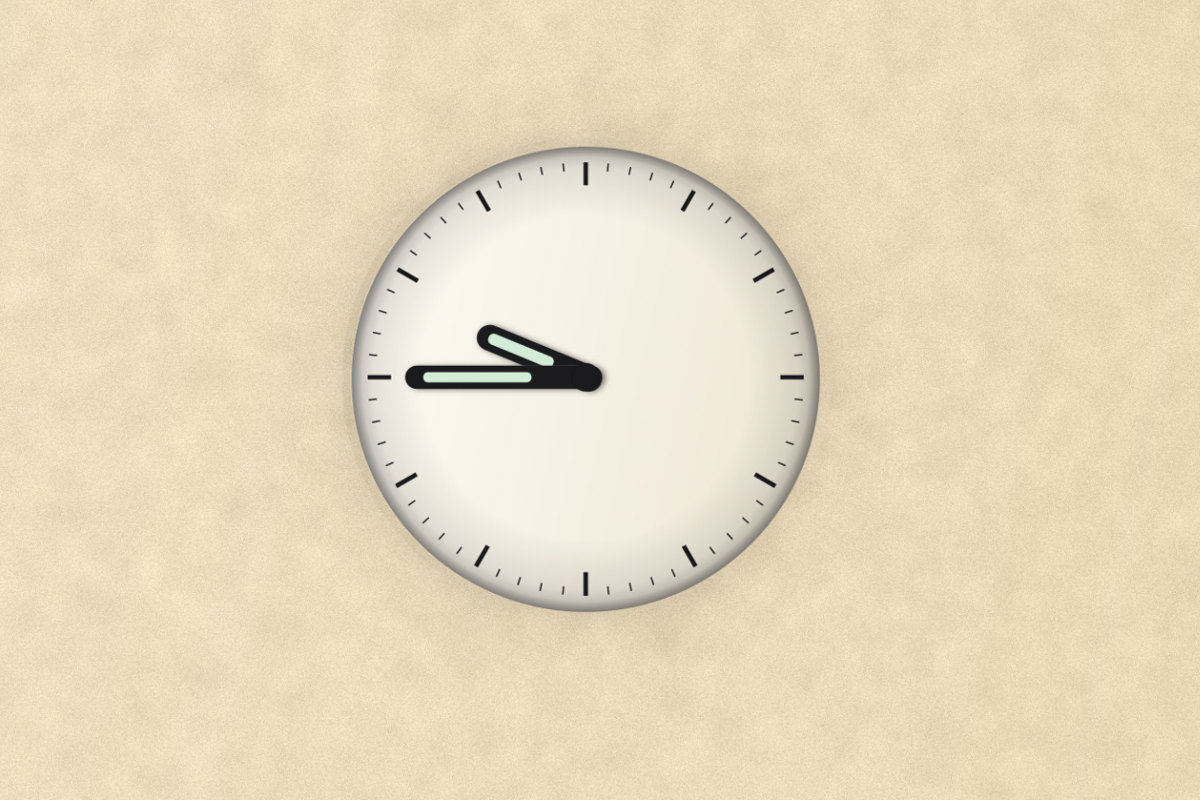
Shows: h=9 m=45
